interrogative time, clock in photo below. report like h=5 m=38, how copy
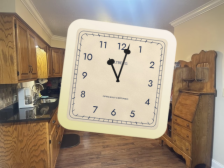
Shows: h=11 m=2
